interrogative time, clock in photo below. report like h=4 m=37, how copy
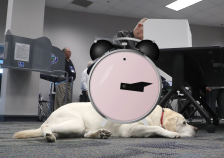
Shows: h=3 m=14
